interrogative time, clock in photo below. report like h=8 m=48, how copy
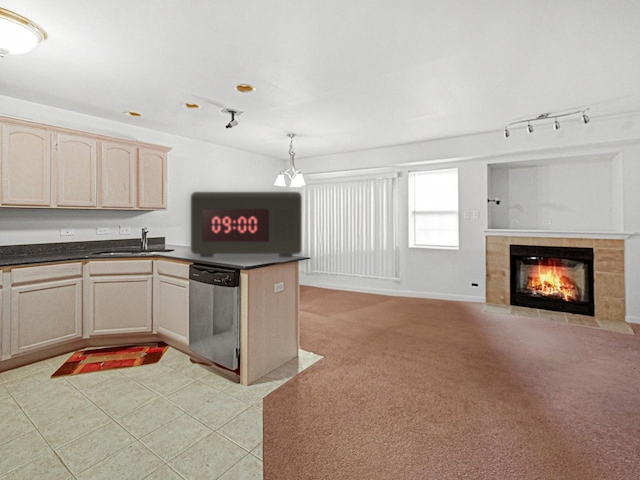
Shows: h=9 m=0
